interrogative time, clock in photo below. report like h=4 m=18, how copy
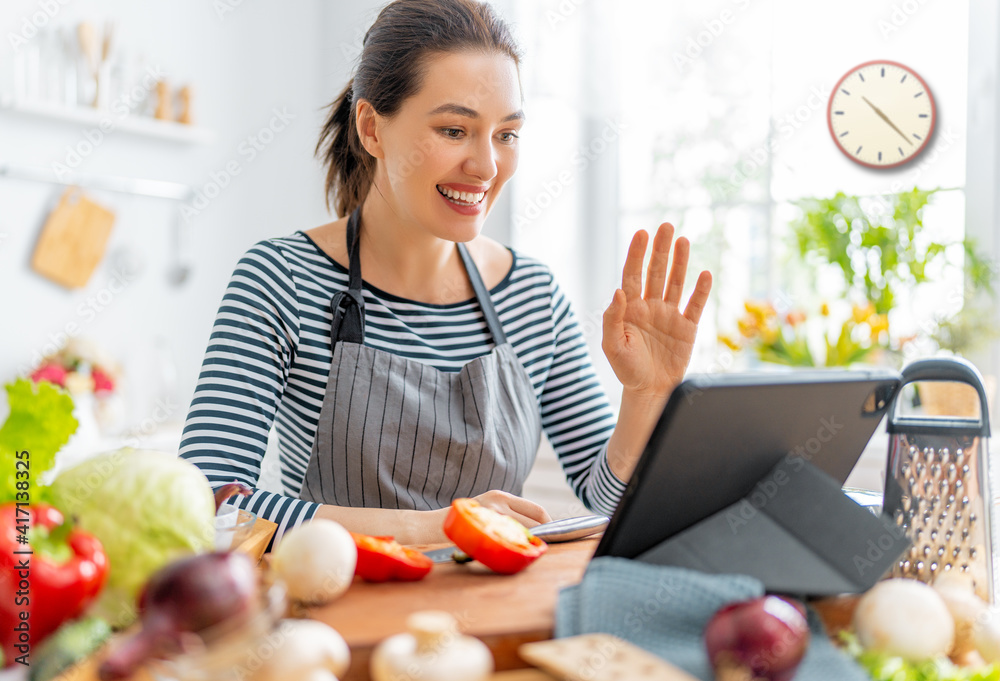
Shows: h=10 m=22
